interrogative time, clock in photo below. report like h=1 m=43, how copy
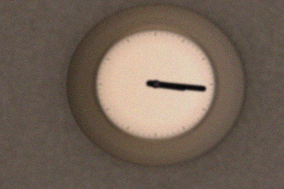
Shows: h=3 m=16
